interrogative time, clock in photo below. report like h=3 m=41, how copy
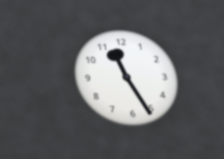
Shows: h=11 m=26
